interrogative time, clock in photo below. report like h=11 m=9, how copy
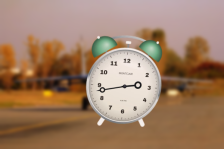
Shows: h=2 m=43
